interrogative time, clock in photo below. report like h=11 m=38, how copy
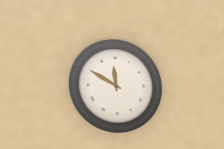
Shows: h=11 m=50
